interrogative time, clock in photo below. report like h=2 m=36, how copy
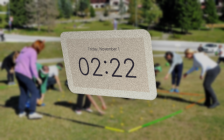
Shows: h=2 m=22
